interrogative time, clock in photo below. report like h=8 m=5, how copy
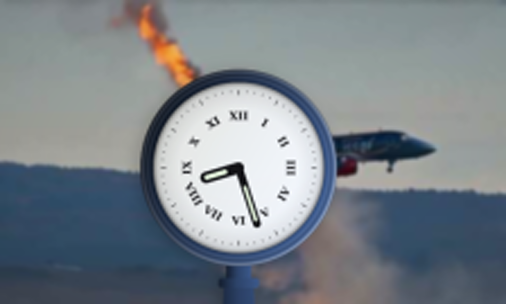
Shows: h=8 m=27
